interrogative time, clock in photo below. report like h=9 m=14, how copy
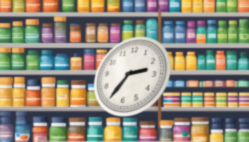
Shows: h=2 m=35
